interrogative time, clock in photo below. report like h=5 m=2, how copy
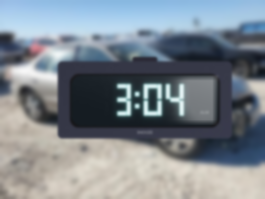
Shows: h=3 m=4
